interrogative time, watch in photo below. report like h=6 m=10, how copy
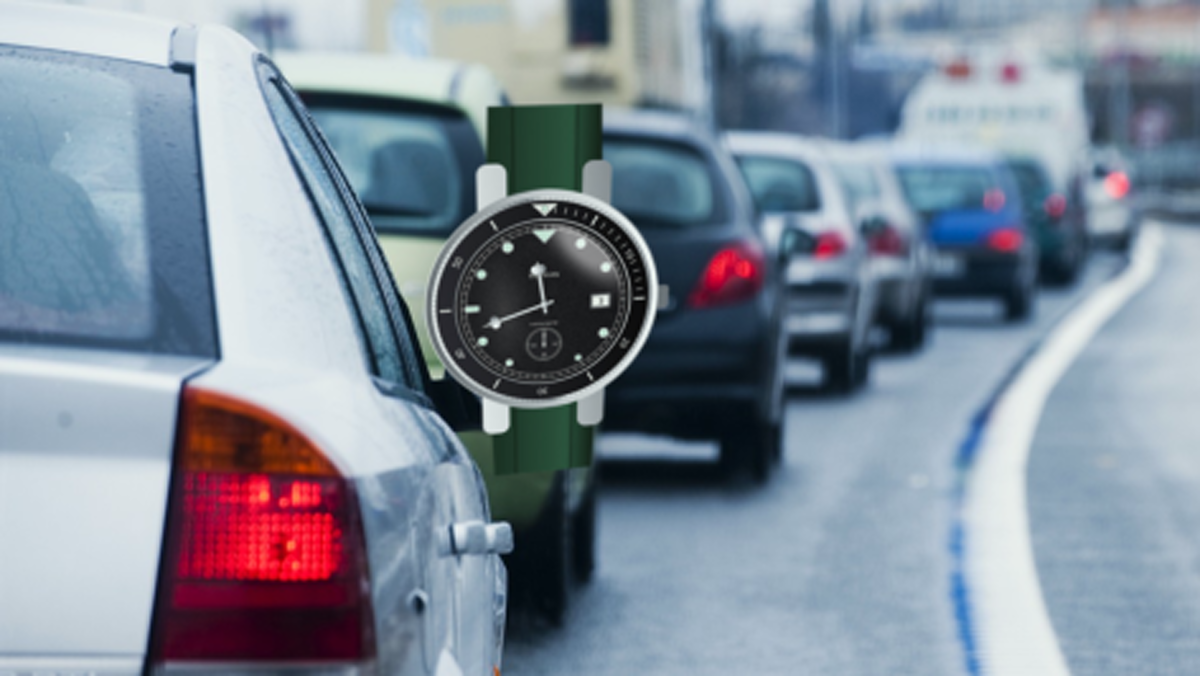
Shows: h=11 m=42
